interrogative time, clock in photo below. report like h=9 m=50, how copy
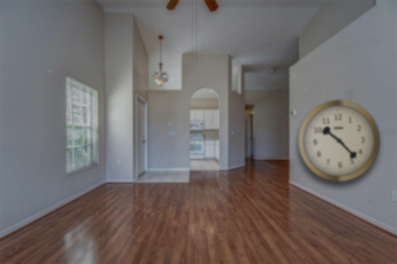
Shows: h=10 m=23
